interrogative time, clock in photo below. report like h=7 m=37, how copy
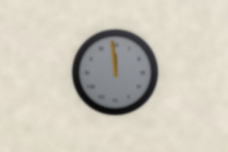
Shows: h=11 m=59
